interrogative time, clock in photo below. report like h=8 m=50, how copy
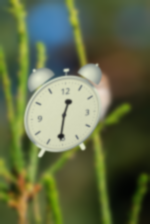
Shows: h=12 m=31
